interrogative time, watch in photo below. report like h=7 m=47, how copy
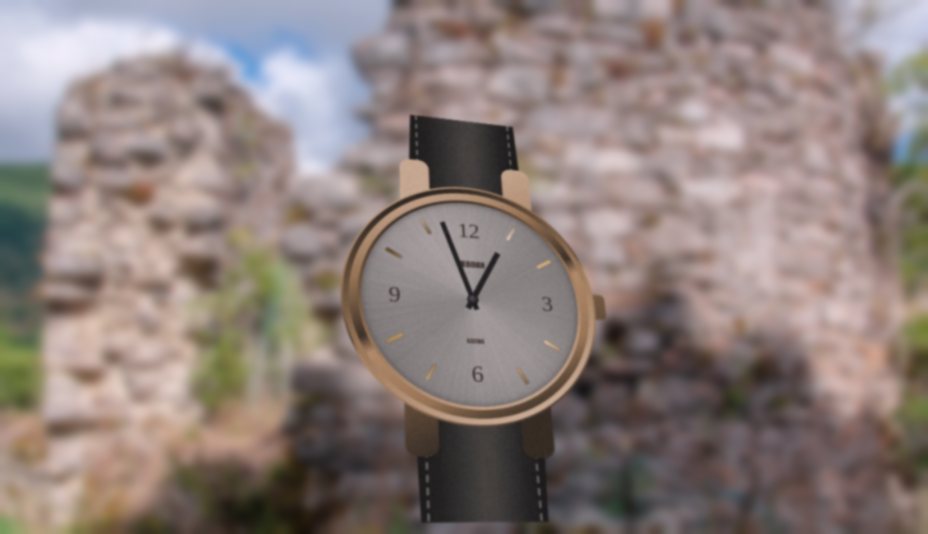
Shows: h=12 m=57
